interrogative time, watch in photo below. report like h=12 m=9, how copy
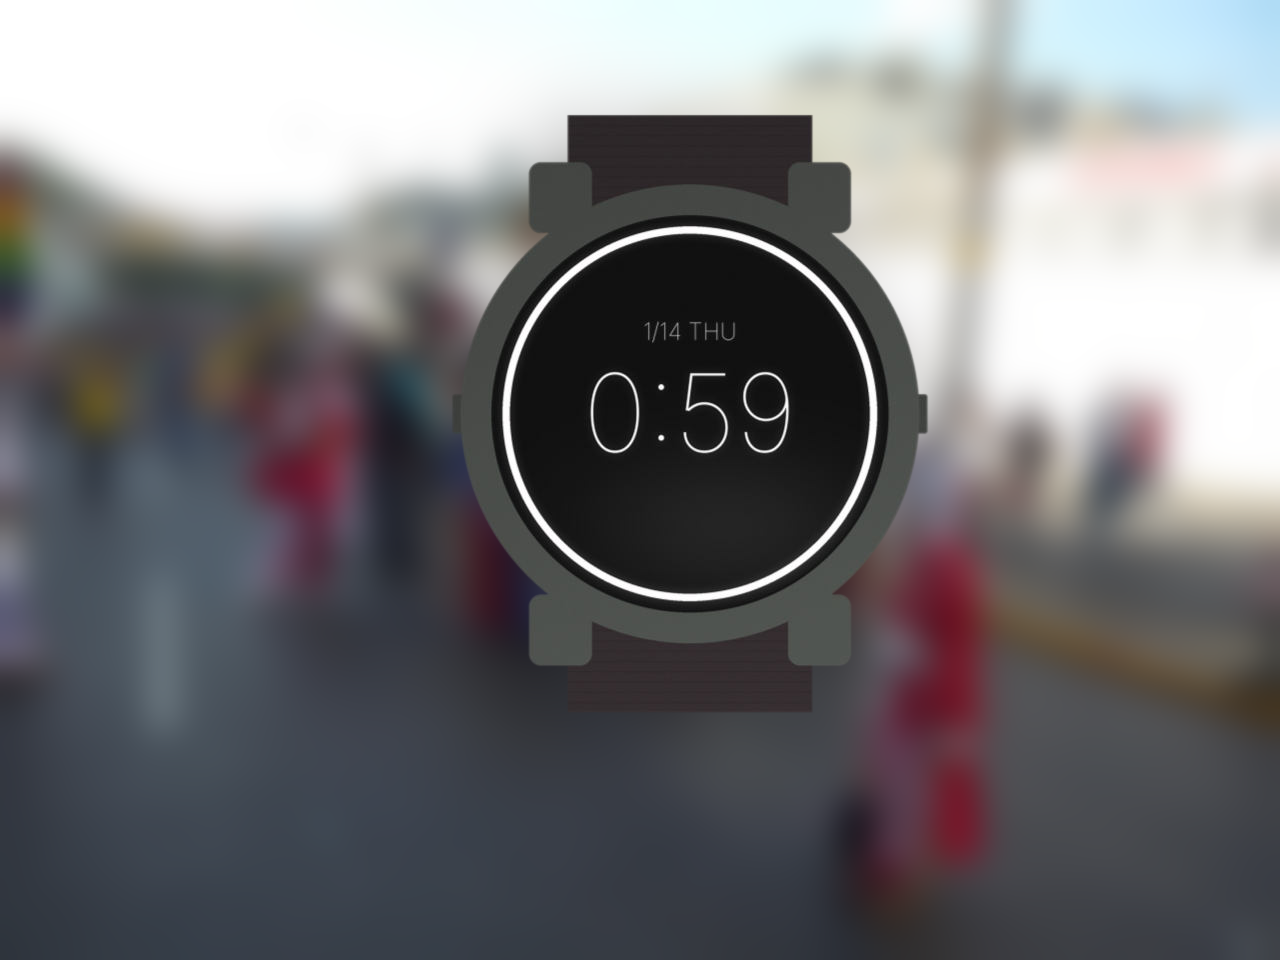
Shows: h=0 m=59
